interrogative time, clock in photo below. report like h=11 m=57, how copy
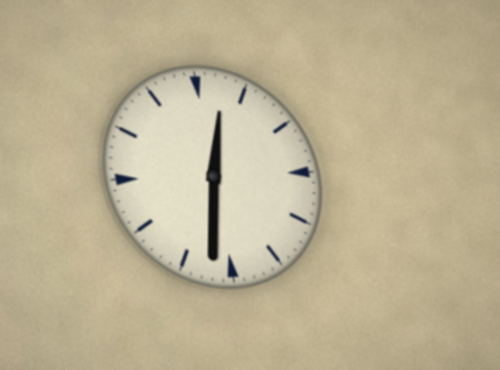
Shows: h=12 m=32
